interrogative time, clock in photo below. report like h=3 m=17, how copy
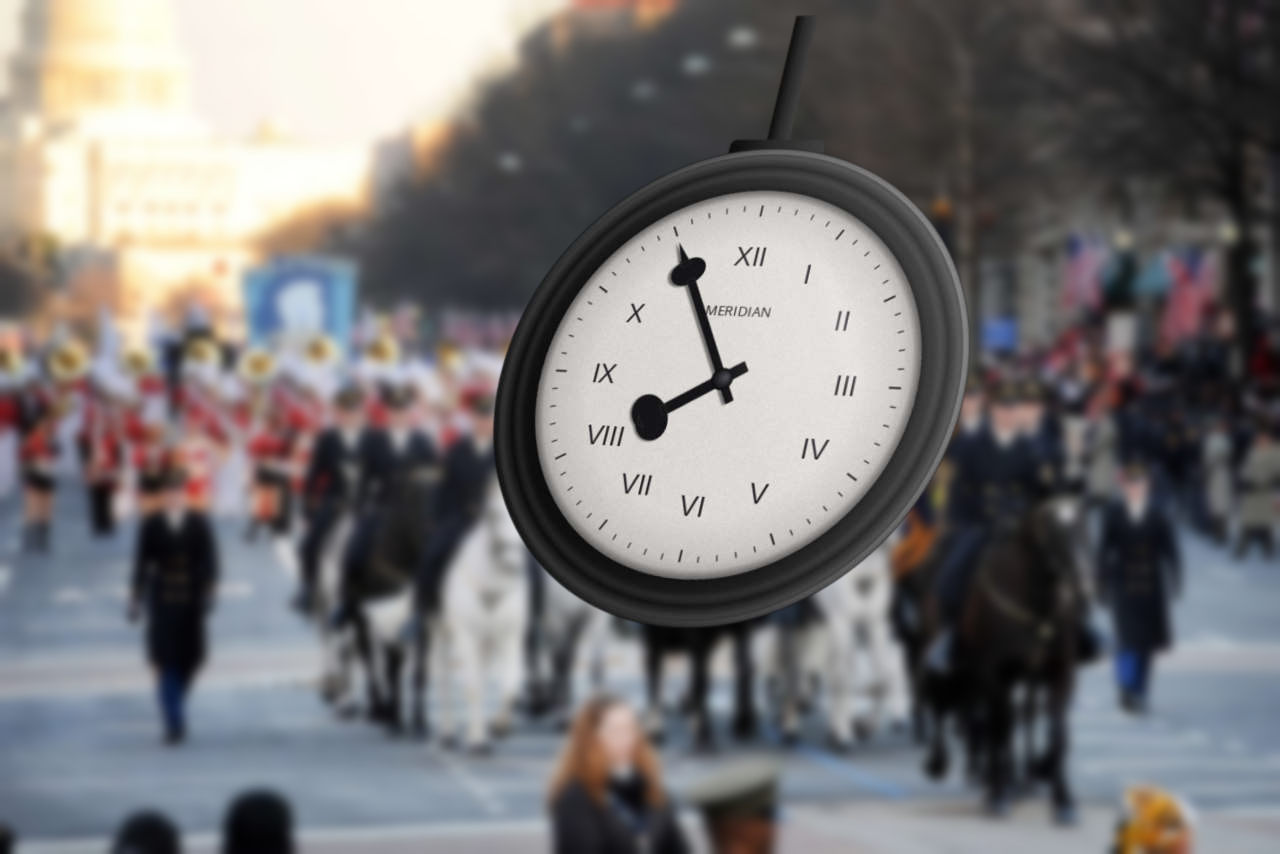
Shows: h=7 m=55
